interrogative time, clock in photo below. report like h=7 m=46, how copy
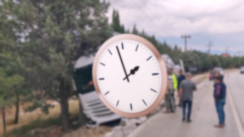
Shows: h=1 m=58
